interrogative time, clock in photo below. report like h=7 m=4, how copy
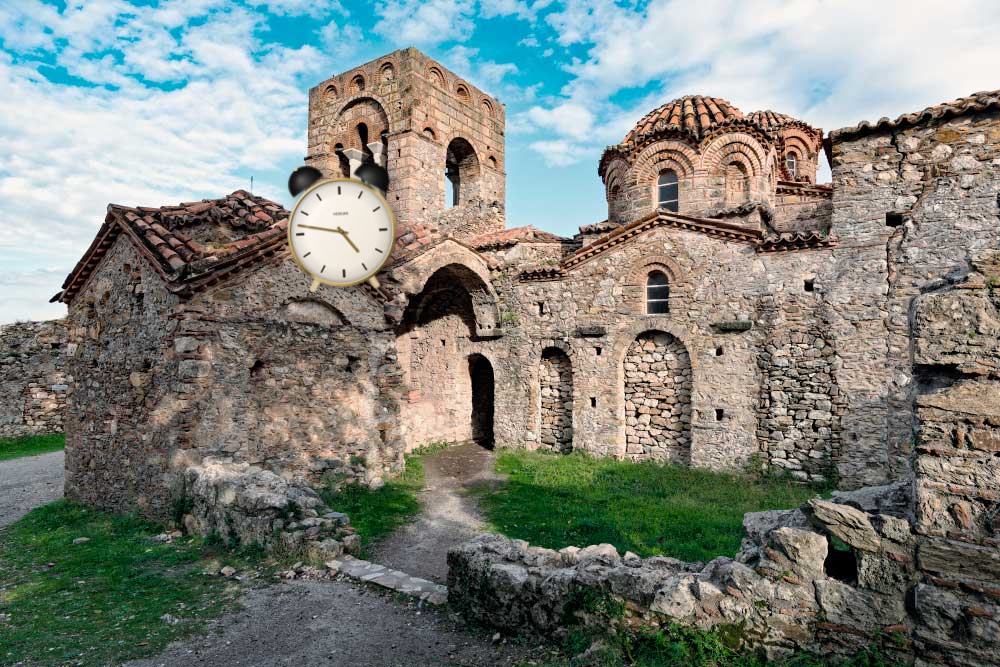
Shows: h=4 m=47
